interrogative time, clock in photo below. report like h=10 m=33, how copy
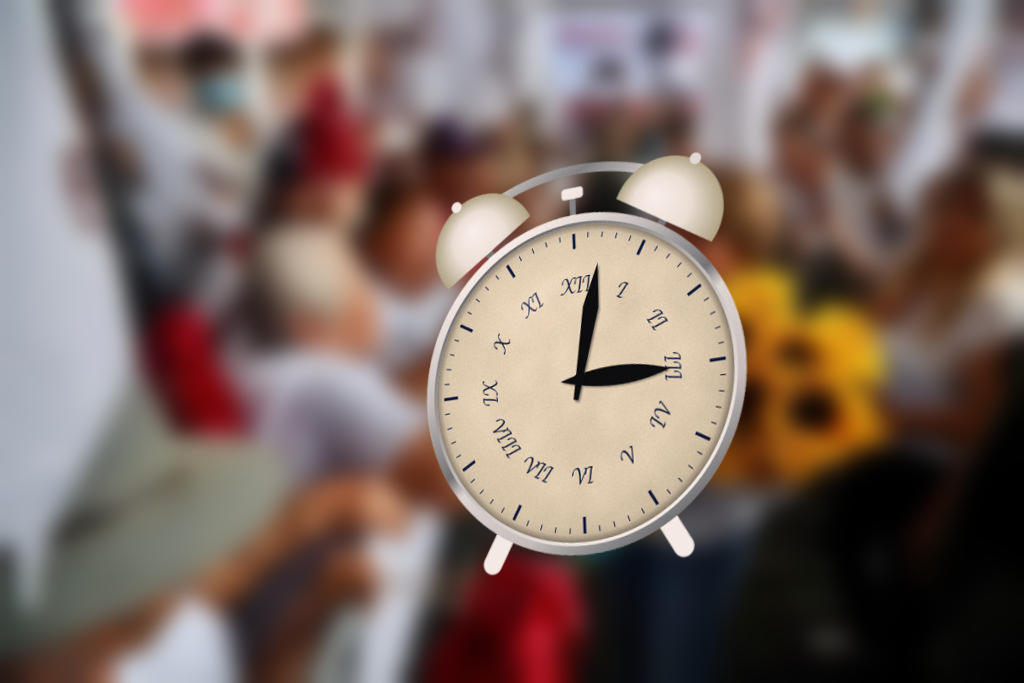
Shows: h=3 m=2
